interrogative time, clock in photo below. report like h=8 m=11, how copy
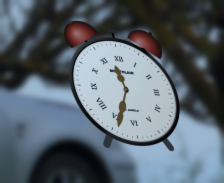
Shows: h=11 m=34
